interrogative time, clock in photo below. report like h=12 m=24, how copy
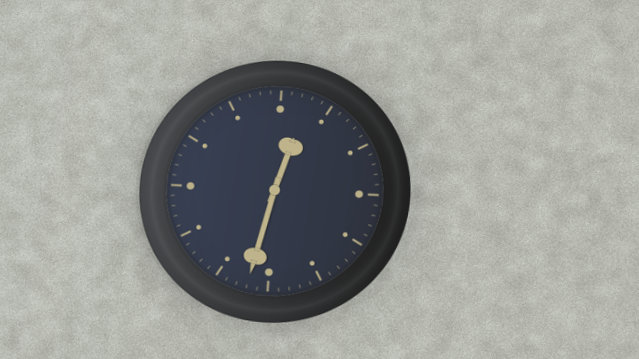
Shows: h=12 m=32
